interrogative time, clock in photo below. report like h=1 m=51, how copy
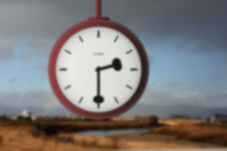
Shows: h=2 m=30
